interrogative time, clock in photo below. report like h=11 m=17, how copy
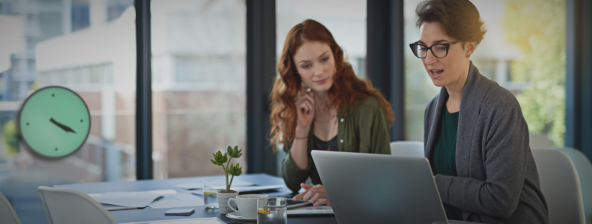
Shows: h=4 m=20
